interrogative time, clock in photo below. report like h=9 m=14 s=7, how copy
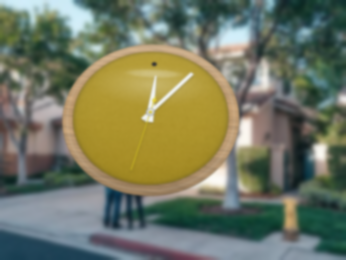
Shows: h=12 m=6 s=32
